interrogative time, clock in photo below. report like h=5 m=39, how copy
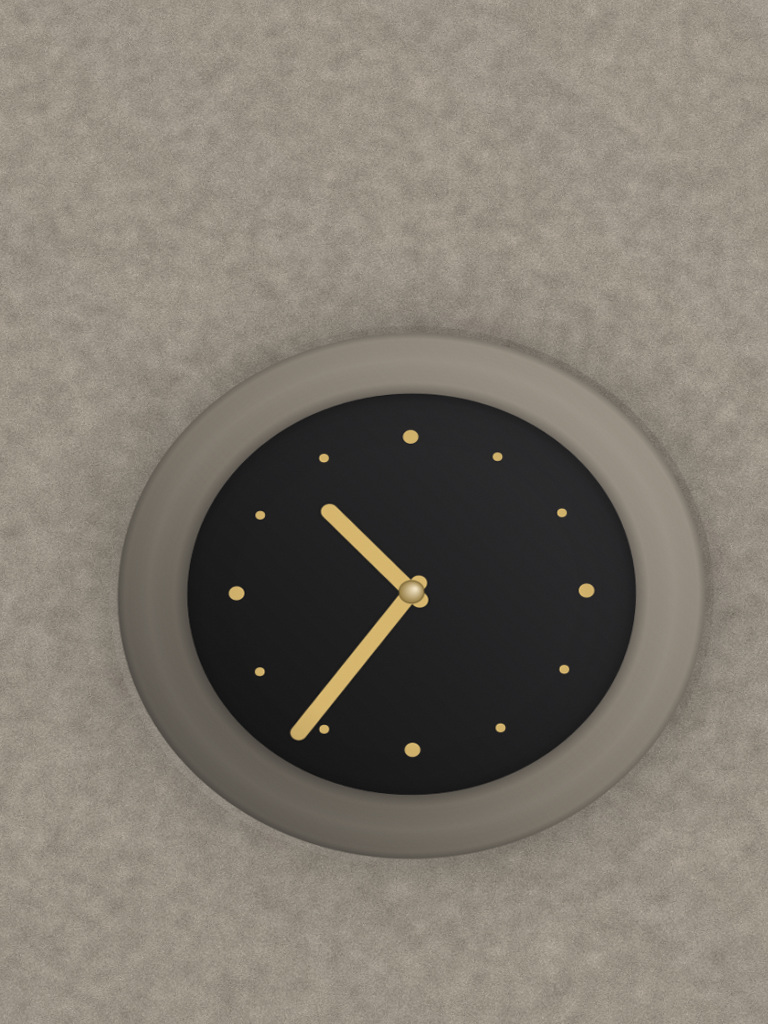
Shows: h=10 m=36
